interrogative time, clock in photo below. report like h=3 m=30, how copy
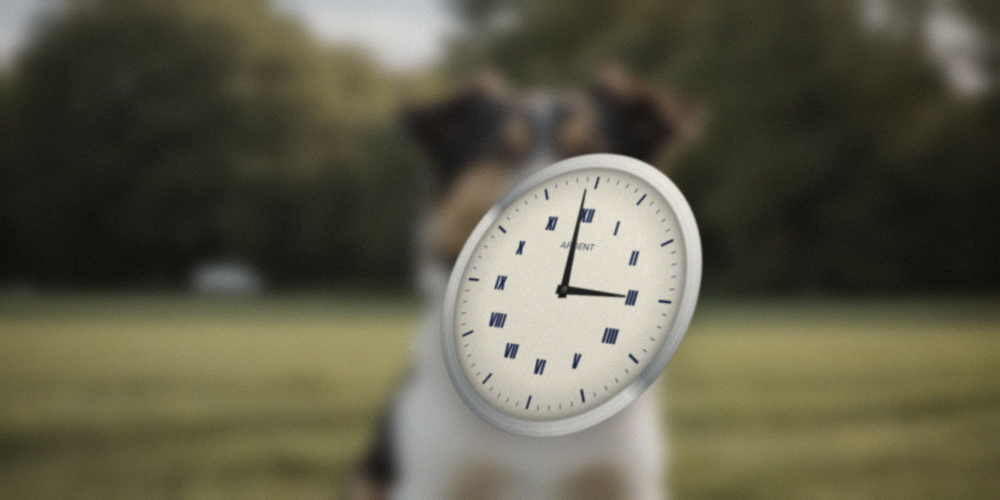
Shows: h=2 m=59
